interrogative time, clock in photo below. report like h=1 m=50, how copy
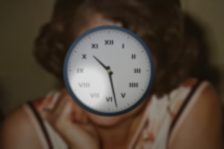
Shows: h=10 m=28
